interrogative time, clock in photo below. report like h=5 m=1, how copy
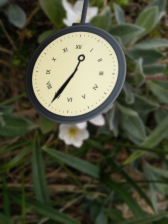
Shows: h=12 m=35
